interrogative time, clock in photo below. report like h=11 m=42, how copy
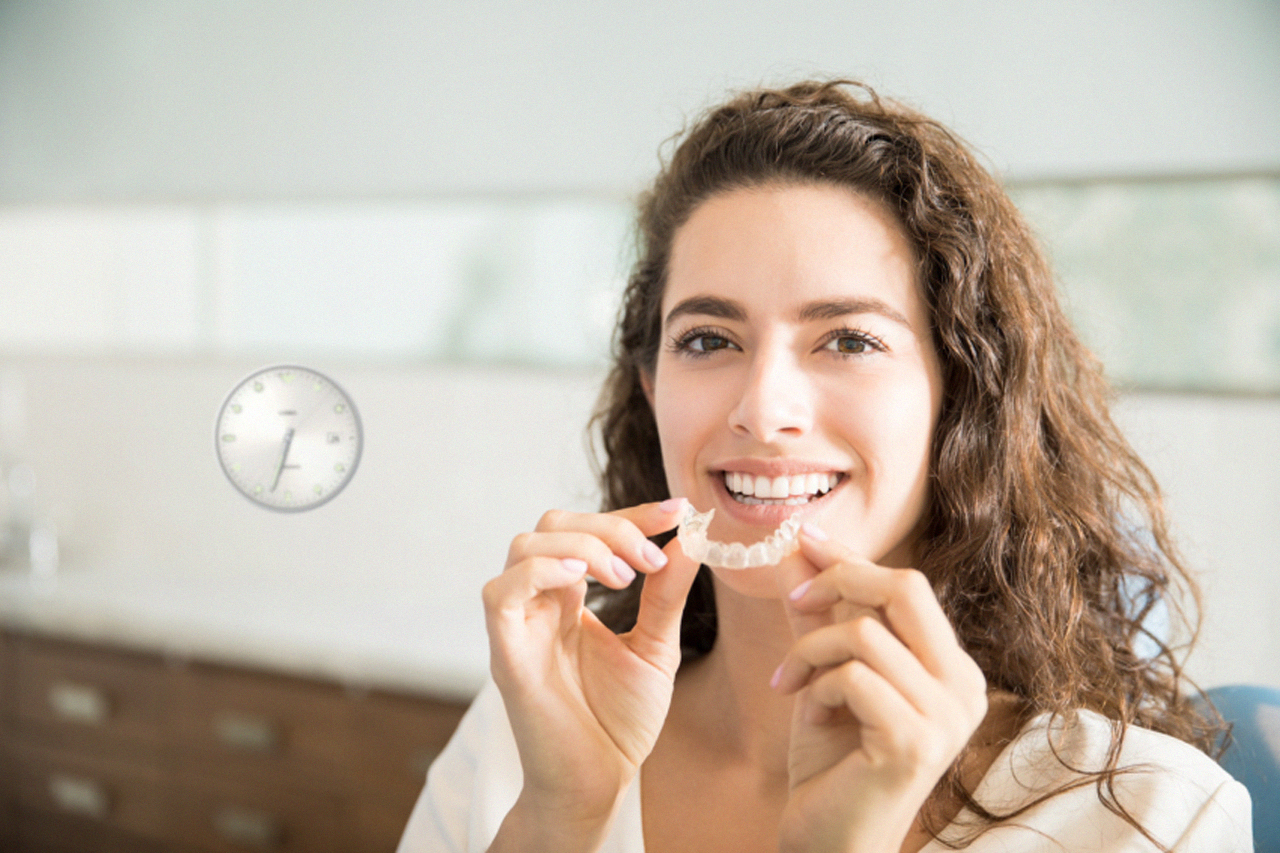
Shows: h=6 m=33
